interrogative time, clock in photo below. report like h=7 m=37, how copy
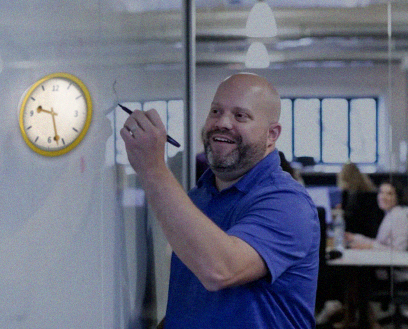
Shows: h=9 m=27
